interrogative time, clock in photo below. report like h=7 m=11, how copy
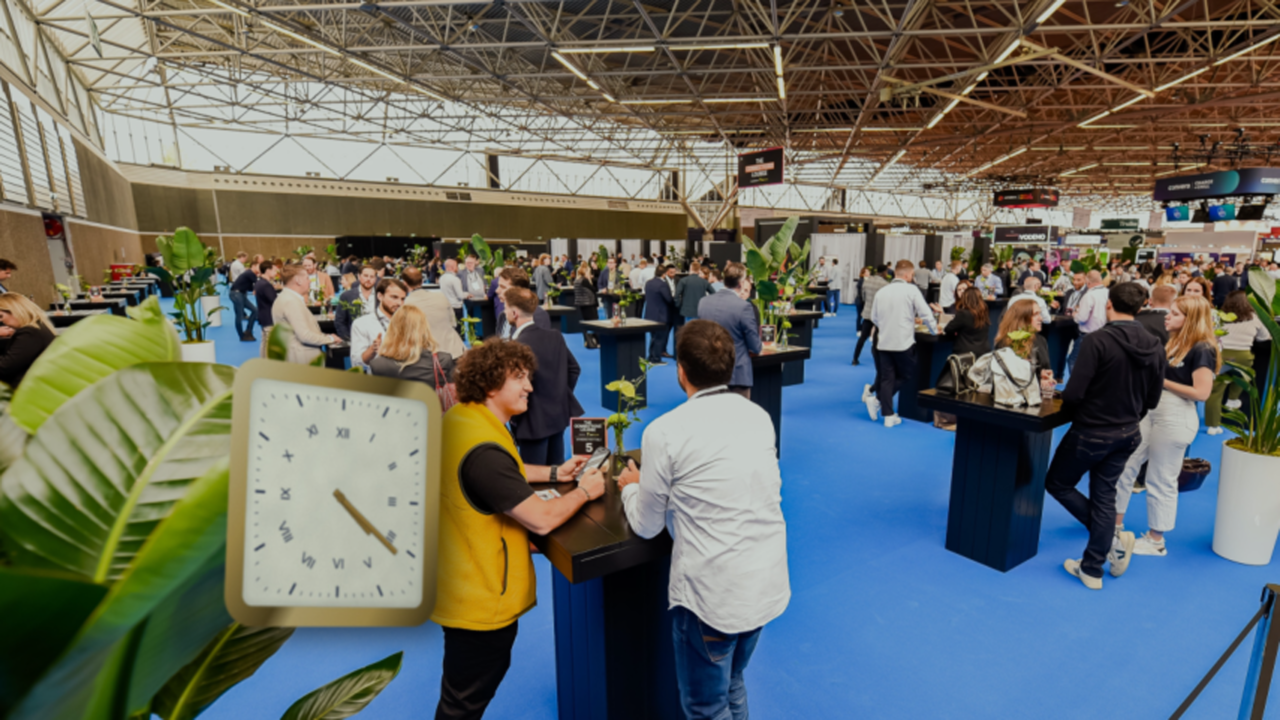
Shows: h=4 m=21
